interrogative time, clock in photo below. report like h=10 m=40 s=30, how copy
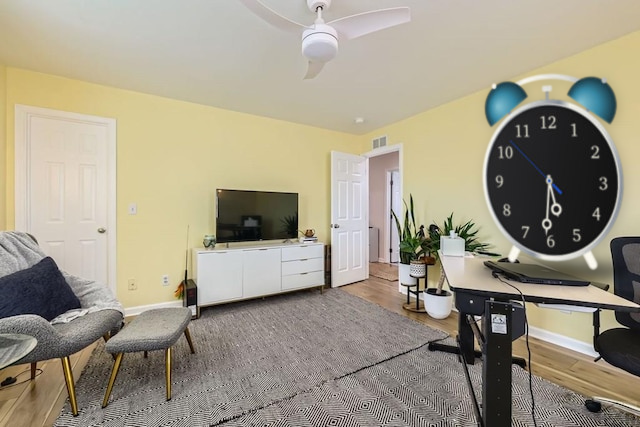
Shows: h=5 m=30 s=52
